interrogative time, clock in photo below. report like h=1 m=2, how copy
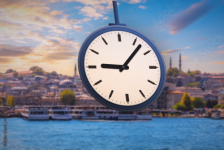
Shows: h=9 m=7
